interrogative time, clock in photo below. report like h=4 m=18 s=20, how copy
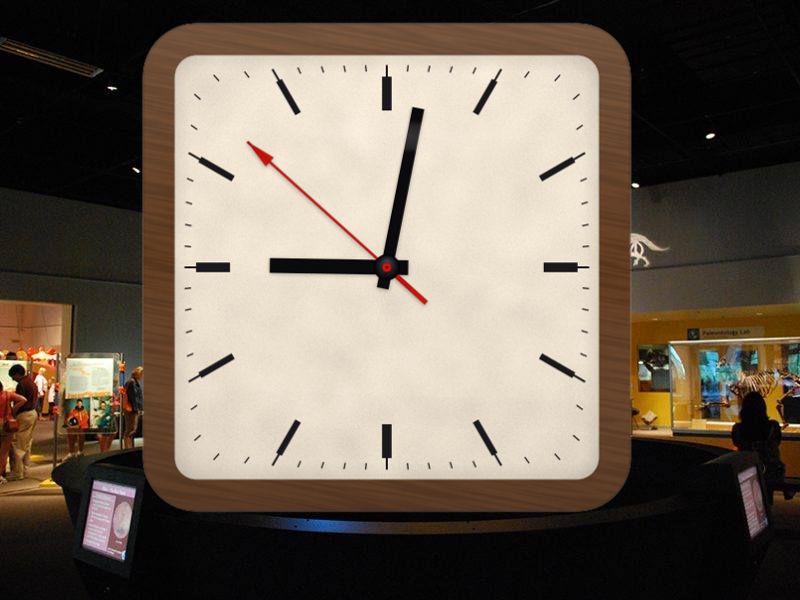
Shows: h=9 m=1 s=52
